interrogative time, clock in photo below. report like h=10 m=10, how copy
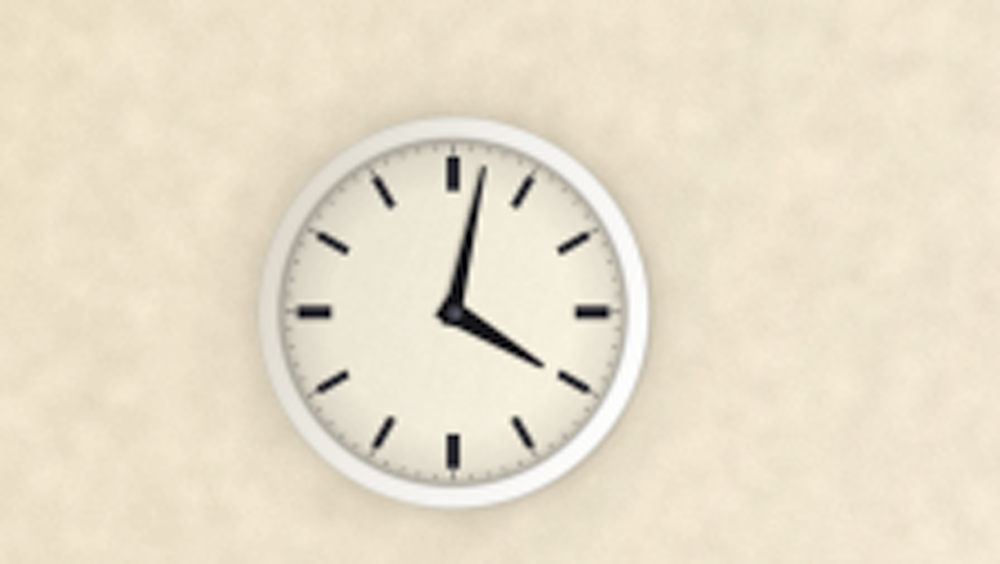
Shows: h=4 m=2
